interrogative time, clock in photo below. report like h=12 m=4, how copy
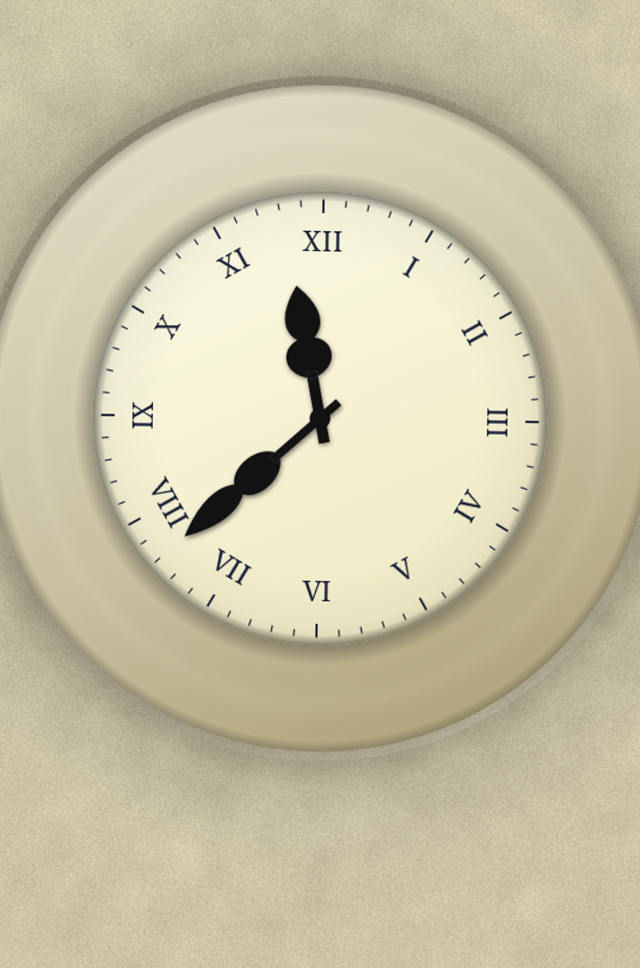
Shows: h=11 m=38
